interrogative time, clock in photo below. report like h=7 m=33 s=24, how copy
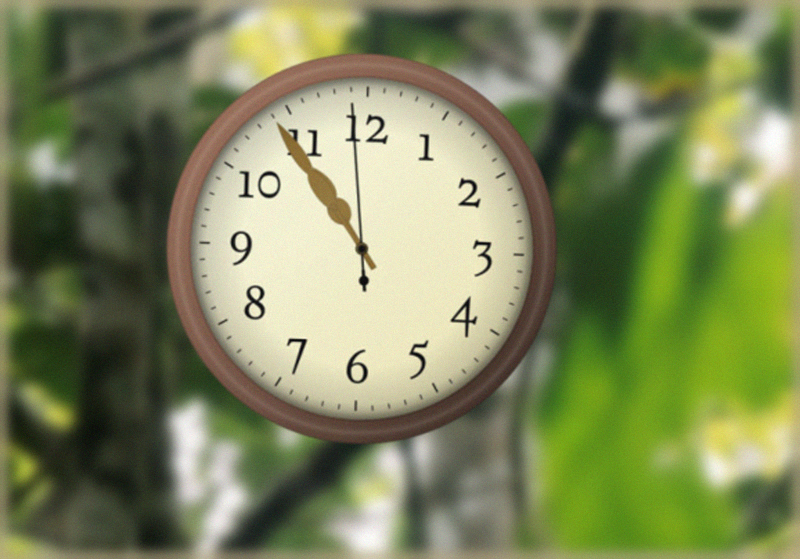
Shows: h=10 m=53 s=59
